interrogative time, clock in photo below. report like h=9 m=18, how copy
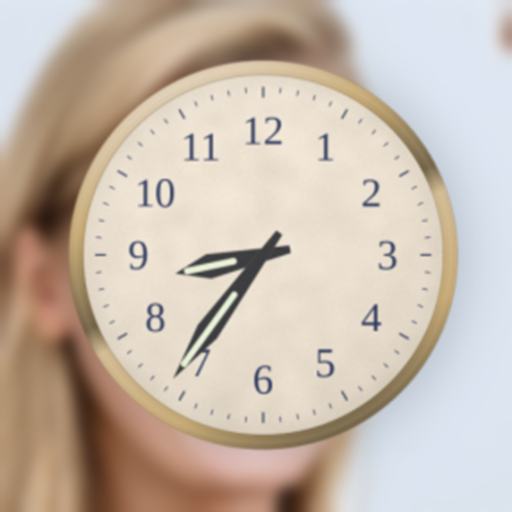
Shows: h=8 m=36
